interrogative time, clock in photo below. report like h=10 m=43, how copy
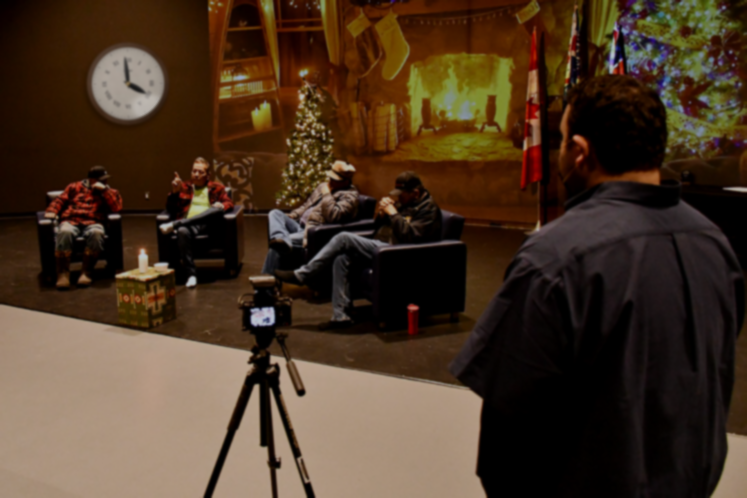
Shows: h=3 m=59
